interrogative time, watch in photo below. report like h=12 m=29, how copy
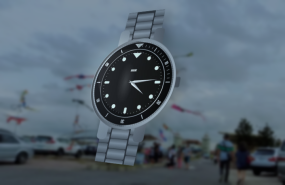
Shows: h=4 m=14
